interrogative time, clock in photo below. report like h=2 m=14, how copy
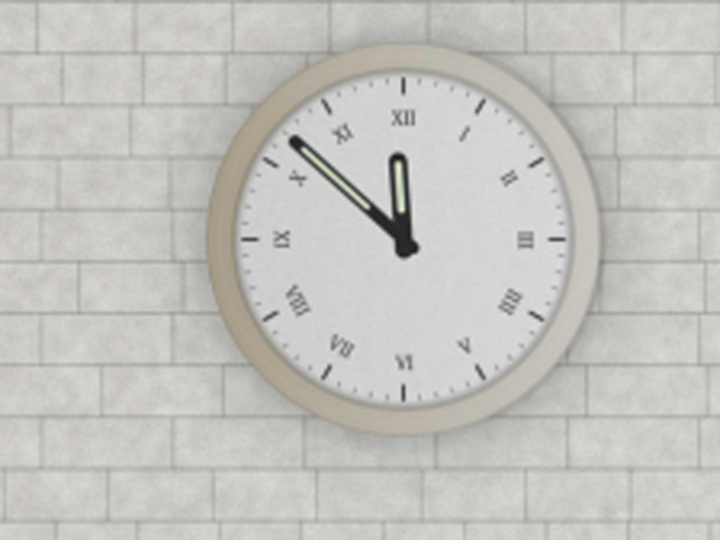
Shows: h=11 m=52
